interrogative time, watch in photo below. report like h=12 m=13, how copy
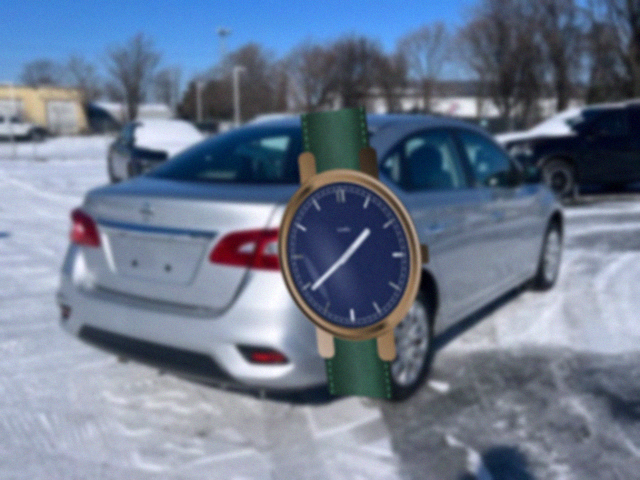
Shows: h=1 m=39
